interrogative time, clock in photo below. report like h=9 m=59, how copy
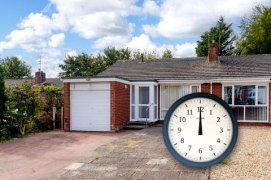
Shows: h=12 m=0
